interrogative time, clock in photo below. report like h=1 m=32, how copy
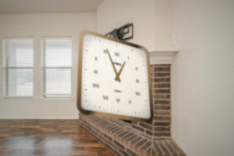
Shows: h=12 m=56
